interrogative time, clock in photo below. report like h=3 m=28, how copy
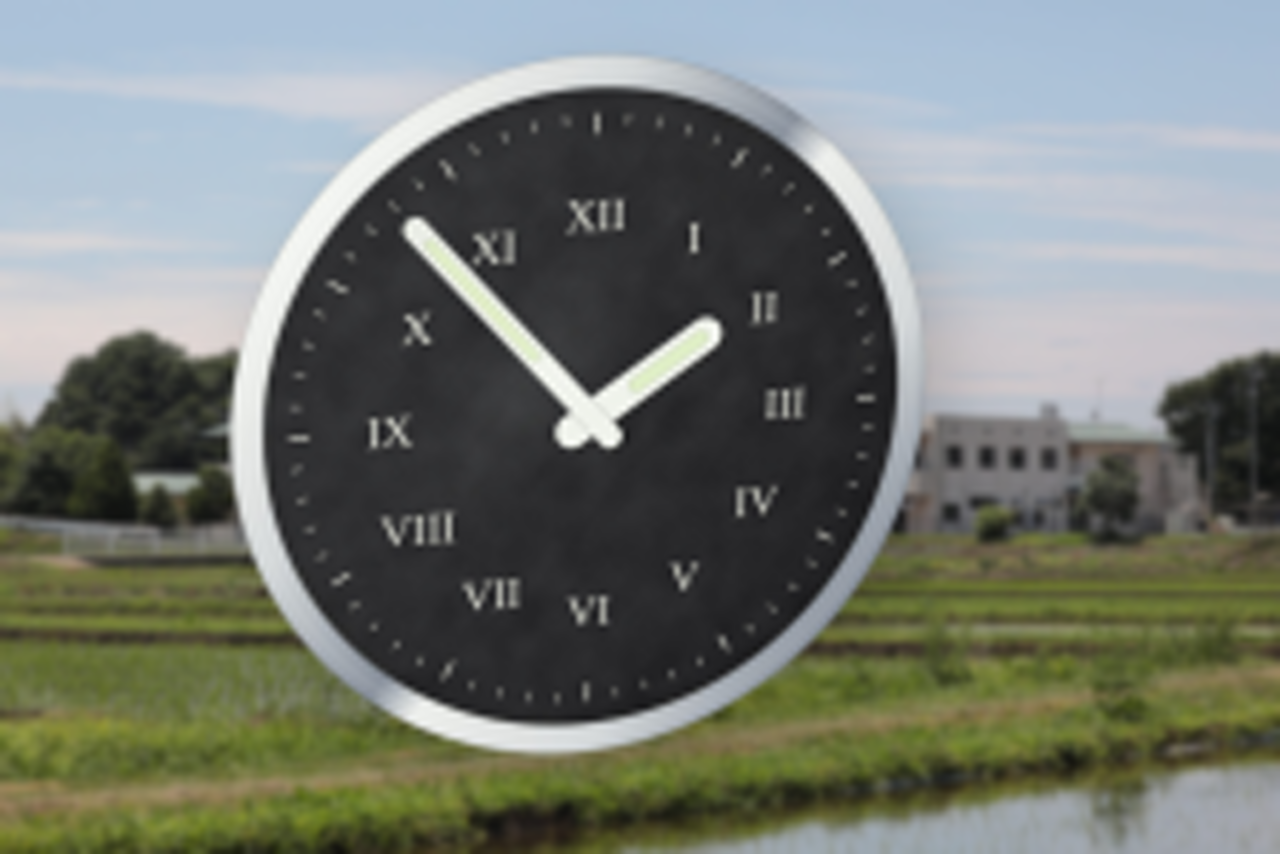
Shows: h=1 m=53
